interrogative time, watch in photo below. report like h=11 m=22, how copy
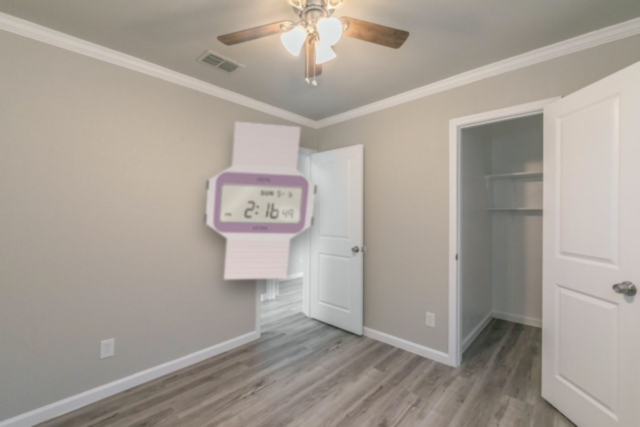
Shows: h=2 m=16
